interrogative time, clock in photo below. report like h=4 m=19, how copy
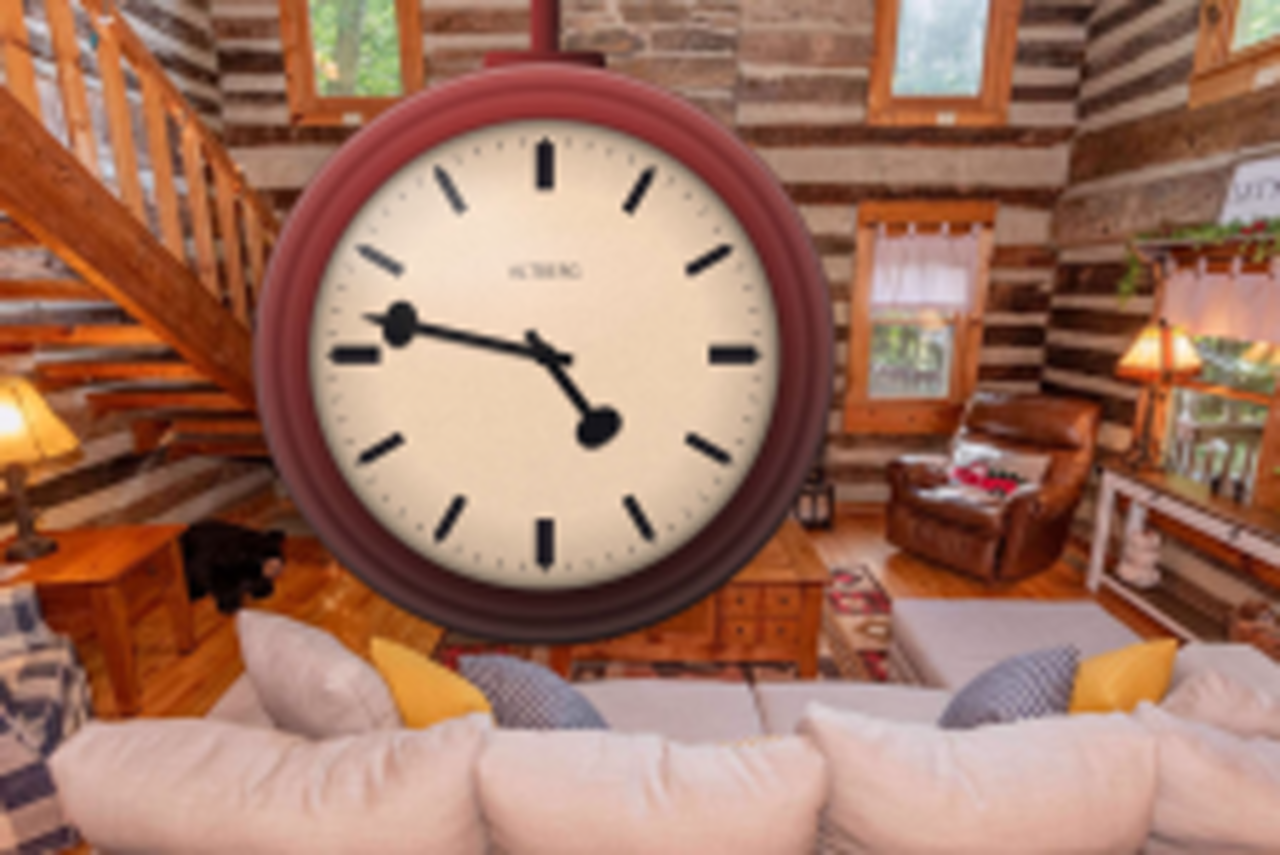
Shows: h=4 m=47
